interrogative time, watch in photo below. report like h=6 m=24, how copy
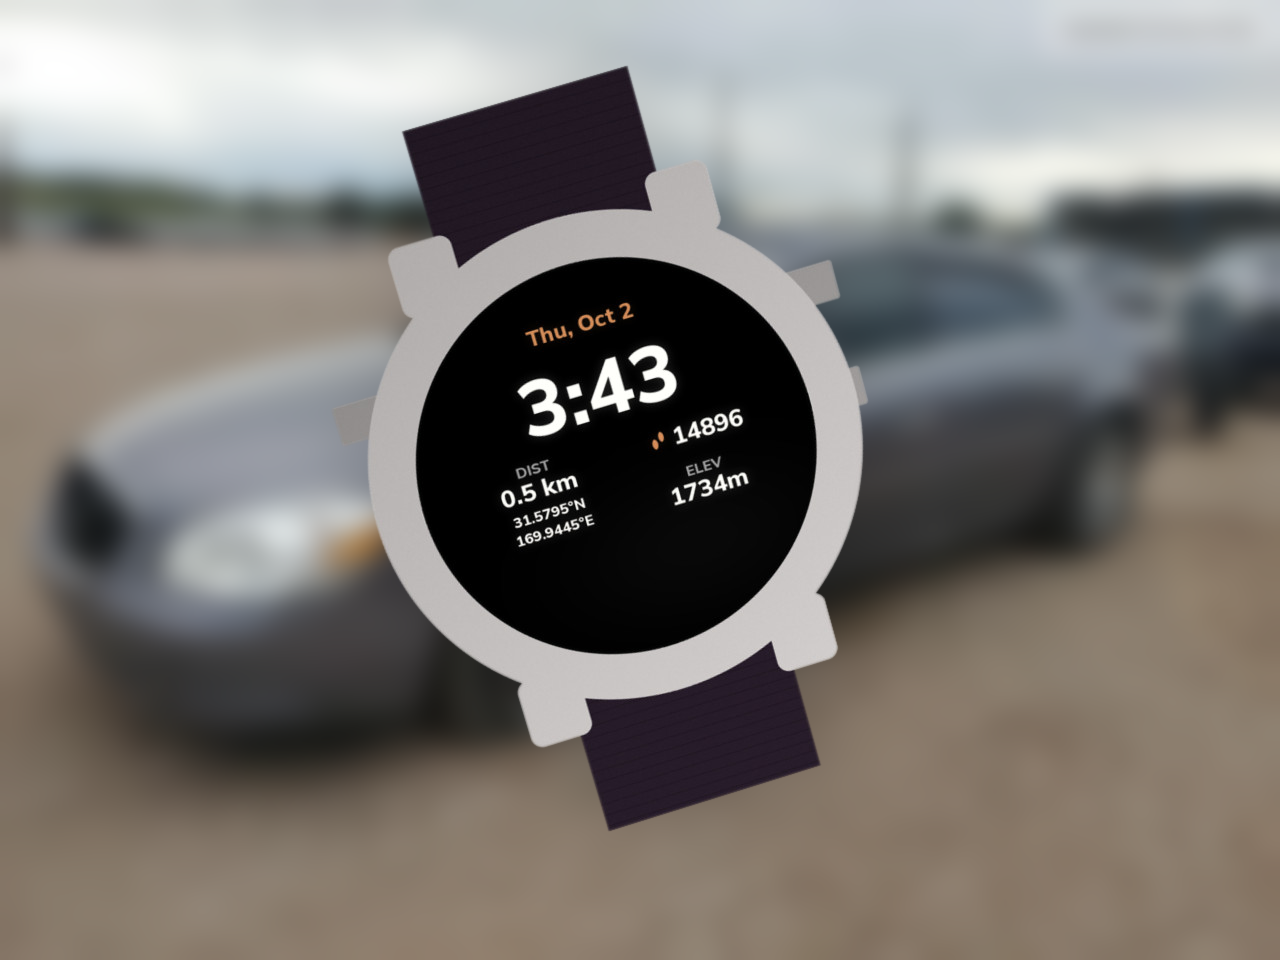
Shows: h=3 m=43
